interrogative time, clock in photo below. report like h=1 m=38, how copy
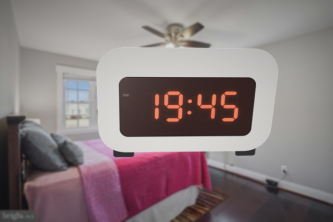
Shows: h=19 m=45
